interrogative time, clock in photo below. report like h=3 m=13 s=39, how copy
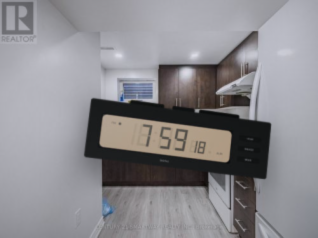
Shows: h=7 m=59 s=18
